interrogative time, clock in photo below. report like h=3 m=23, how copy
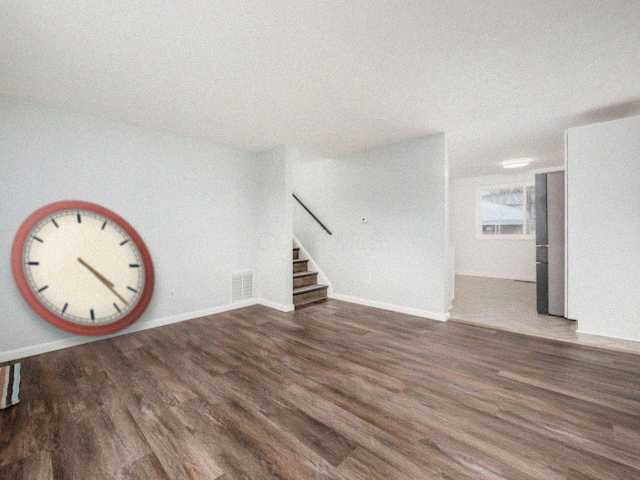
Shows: h=4 m=23
